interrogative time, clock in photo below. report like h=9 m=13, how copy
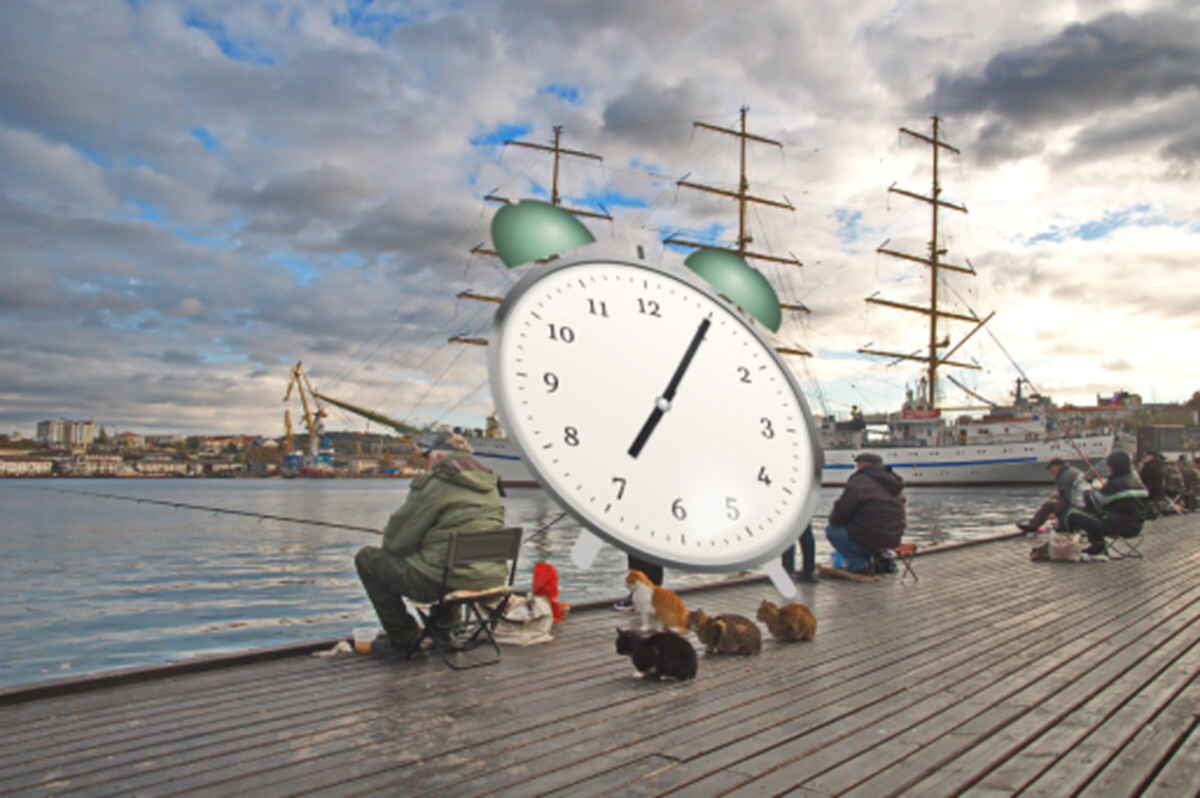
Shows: h=7 m=5
